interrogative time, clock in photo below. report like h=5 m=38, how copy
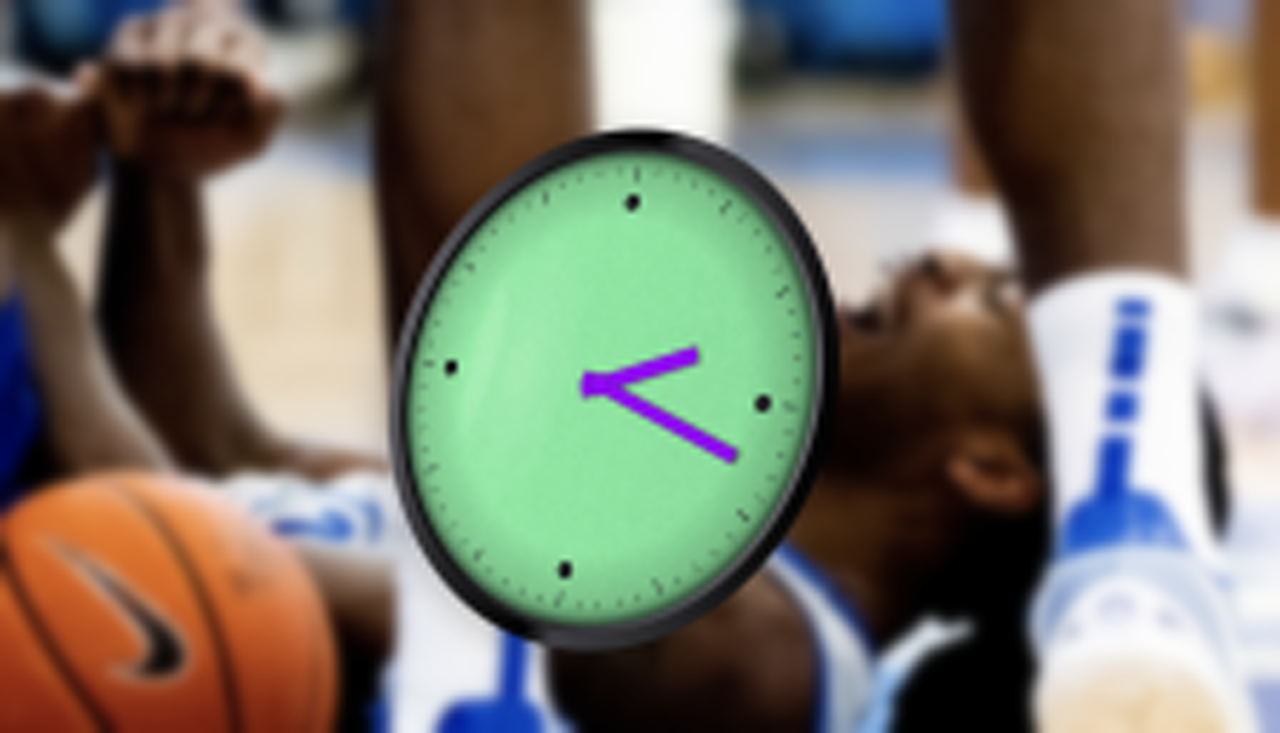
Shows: h=2 m=18
